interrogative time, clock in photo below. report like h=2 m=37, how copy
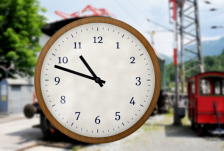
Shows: h=10 m=48
